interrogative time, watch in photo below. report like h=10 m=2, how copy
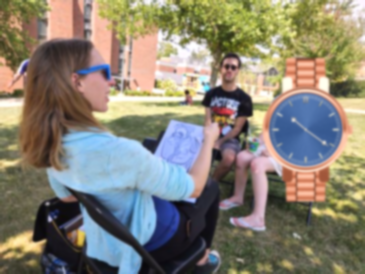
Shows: h=10 m=21
